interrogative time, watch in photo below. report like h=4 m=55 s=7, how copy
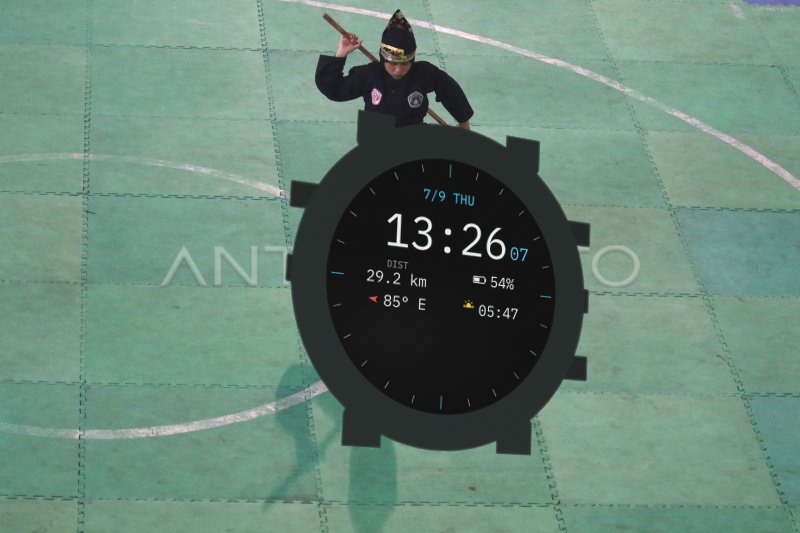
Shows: h=13 m=26 s=7
